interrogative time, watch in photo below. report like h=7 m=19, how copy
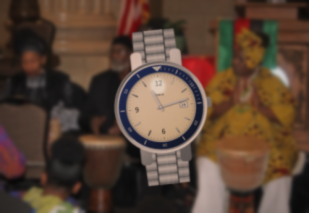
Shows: h=11 m=13
